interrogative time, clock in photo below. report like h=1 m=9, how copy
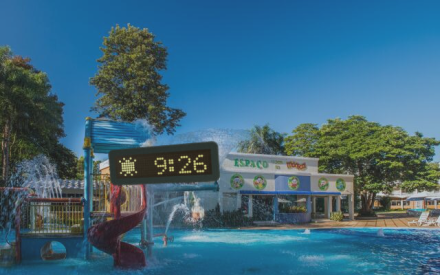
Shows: h=9 m=26
